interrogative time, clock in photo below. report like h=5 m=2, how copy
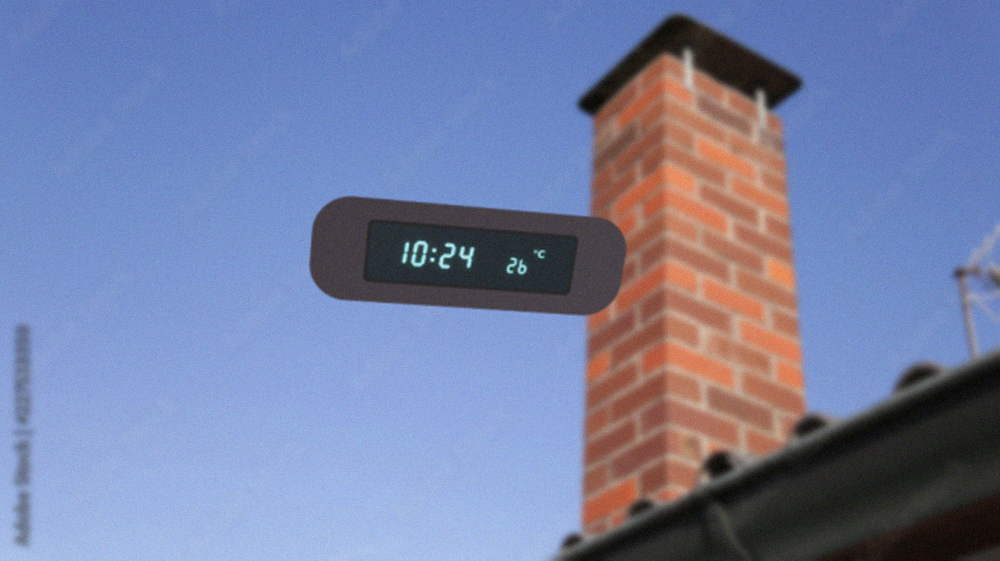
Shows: h=10 m=24
